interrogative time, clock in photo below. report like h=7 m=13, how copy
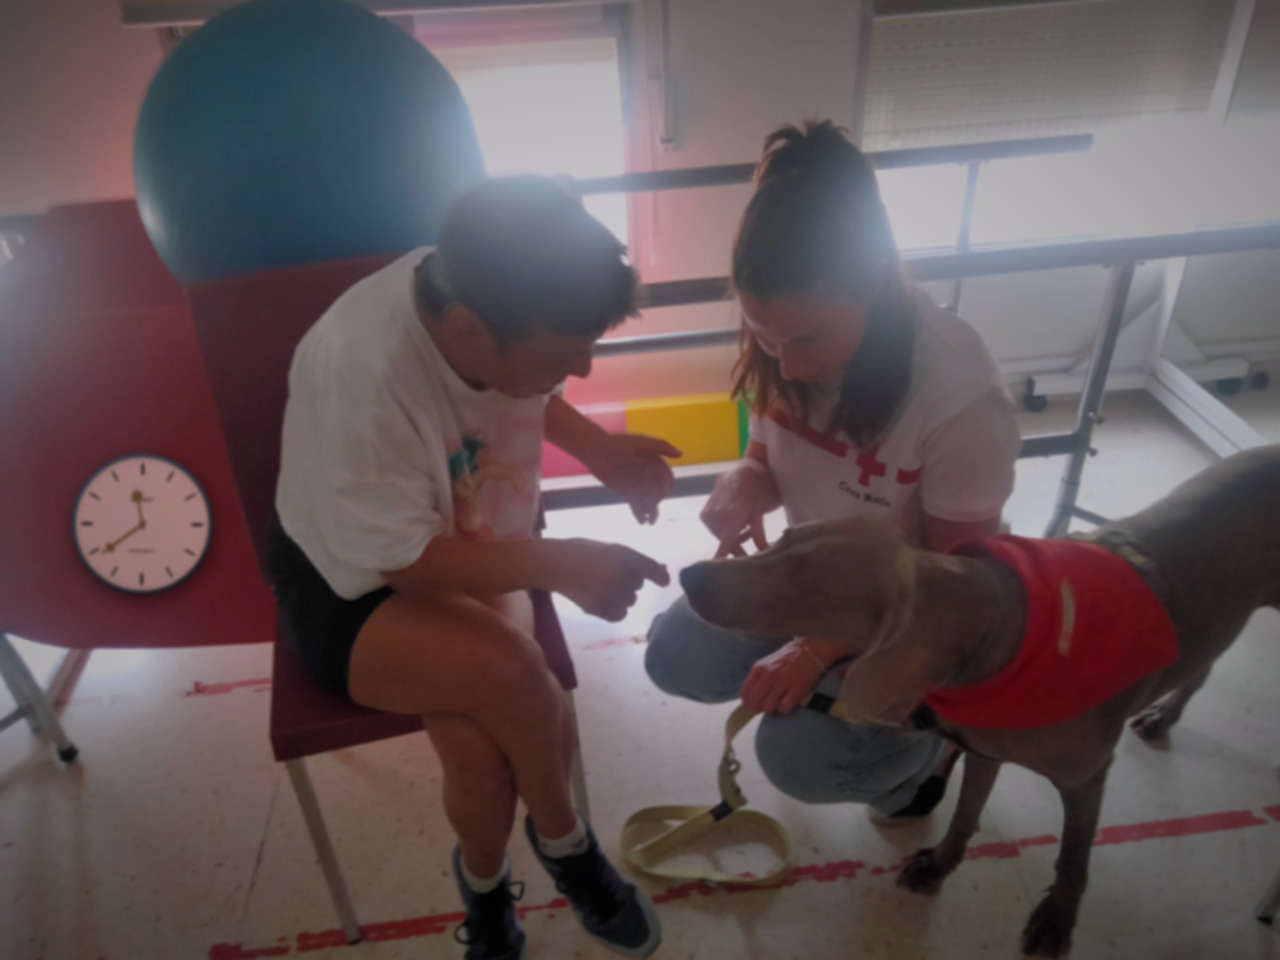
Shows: h=11 m=39
